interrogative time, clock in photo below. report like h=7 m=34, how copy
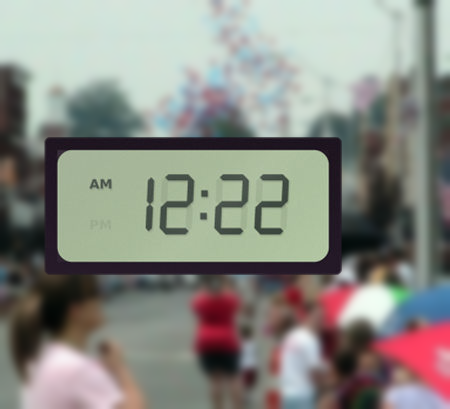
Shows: h=12 m=22
